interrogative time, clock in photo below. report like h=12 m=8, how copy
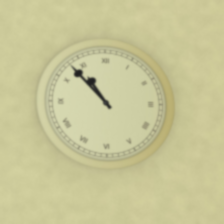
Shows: h=10 m=53
